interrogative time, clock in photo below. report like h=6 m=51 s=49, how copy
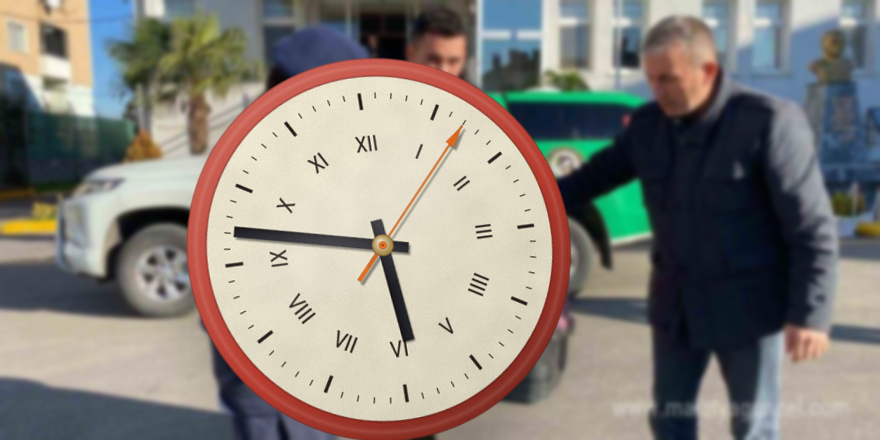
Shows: h=5 m=47 s=7
